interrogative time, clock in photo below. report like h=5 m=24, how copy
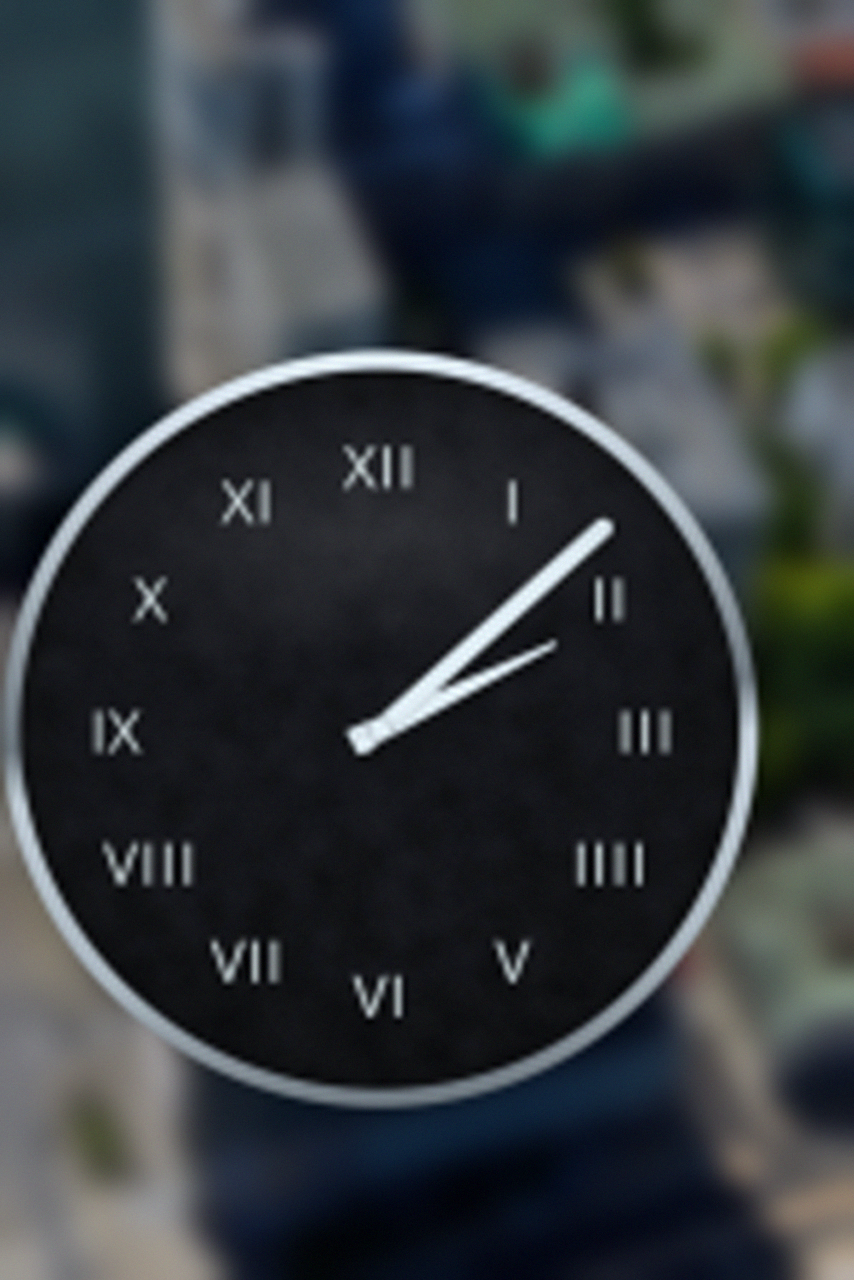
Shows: h=2 m=8
